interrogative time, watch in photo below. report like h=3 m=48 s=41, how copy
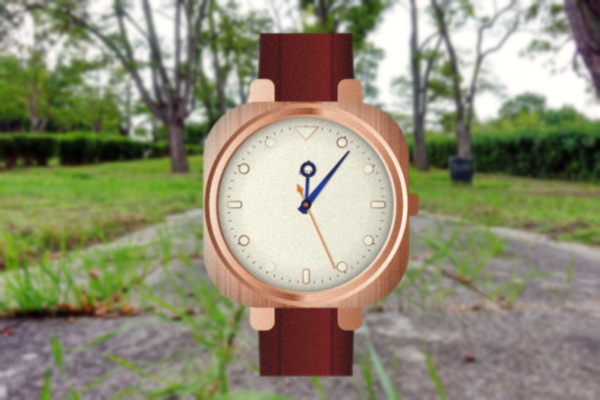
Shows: h=12 m=6 s=26
